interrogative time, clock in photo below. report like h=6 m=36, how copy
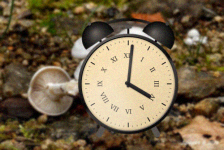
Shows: h=4 m=1
